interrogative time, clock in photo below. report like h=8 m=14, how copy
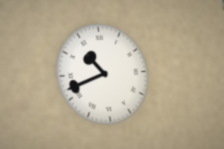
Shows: h=10 m=42
